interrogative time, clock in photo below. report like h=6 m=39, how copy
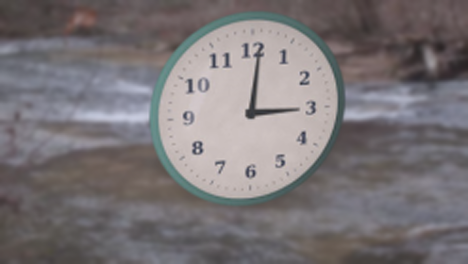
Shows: h=3 m=1
